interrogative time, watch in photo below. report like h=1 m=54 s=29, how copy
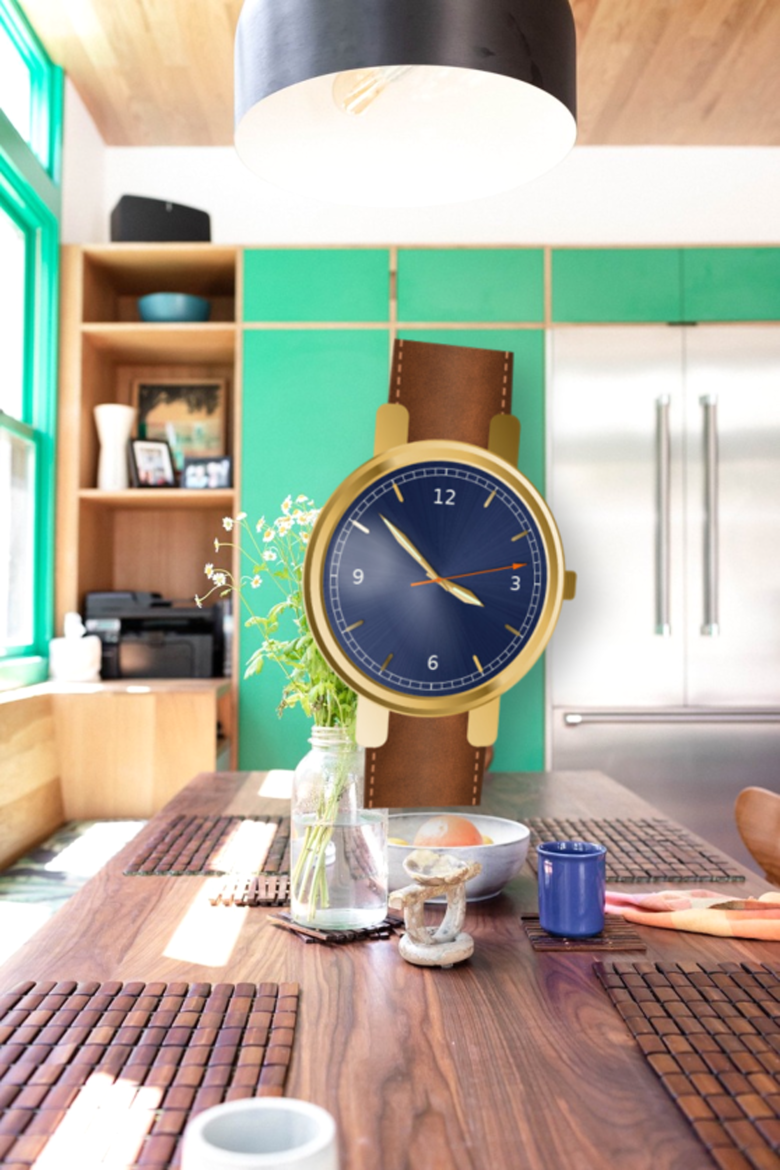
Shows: h=3 m=52 s=13
